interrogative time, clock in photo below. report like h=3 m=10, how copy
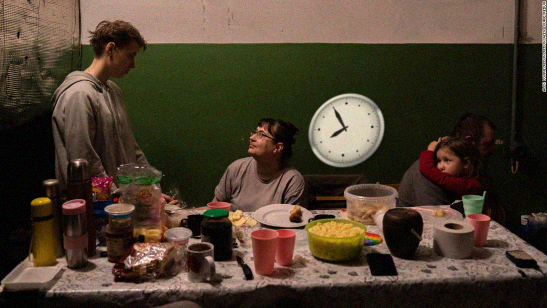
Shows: h=7 m=55
